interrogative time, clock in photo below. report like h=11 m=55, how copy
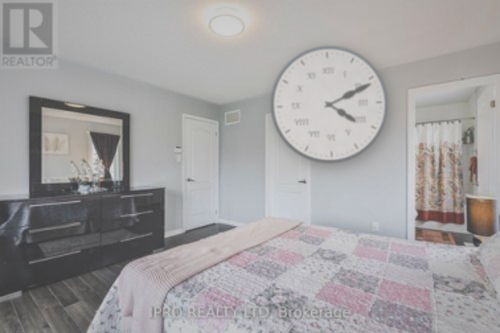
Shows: h=4 m=11
